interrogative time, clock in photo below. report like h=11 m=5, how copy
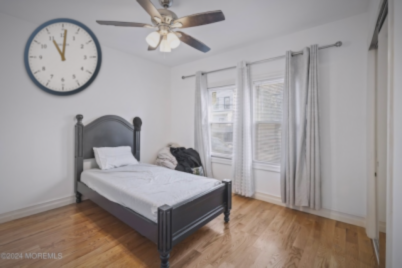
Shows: h=11 m=1
